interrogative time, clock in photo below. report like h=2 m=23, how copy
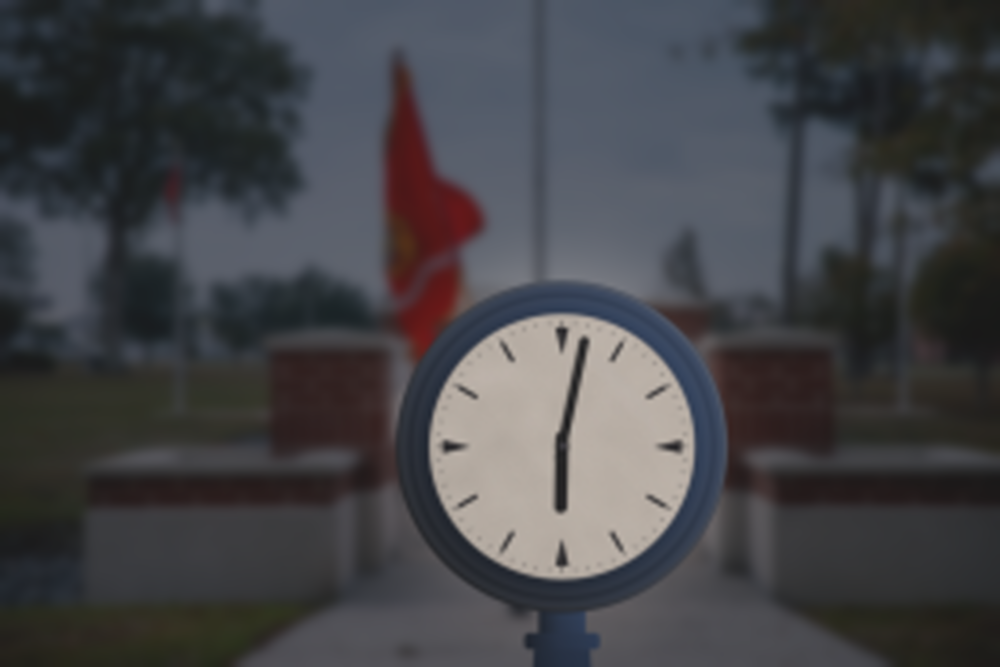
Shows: h=6 m=2
